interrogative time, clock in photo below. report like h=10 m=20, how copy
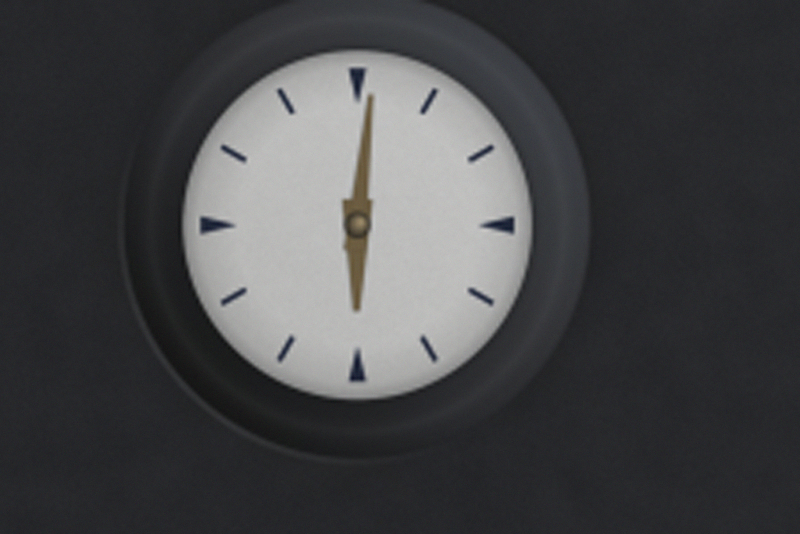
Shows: h=6 m=1
